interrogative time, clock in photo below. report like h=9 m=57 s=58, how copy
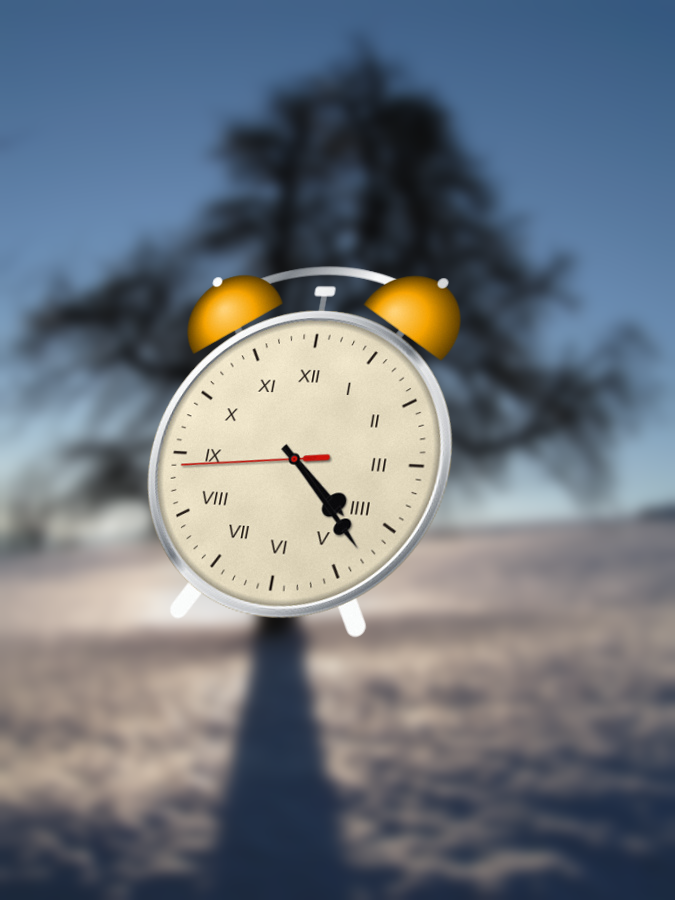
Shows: h=4 m=22 s=44
